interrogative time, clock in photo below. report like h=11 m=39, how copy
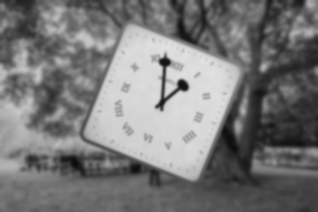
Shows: h=12 m=57
